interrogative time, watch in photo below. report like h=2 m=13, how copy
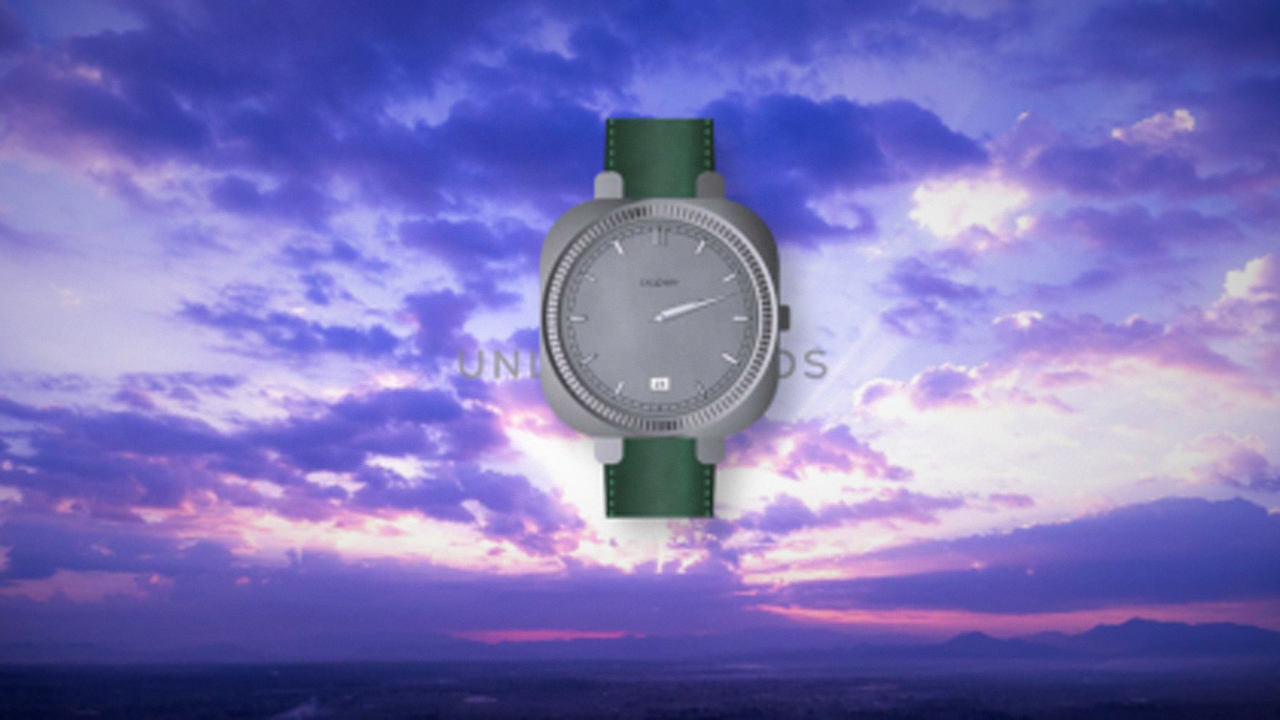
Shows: h=2 m=12
